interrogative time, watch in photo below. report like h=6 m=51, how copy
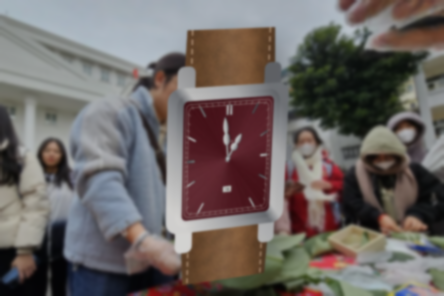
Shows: h=12 m=59
